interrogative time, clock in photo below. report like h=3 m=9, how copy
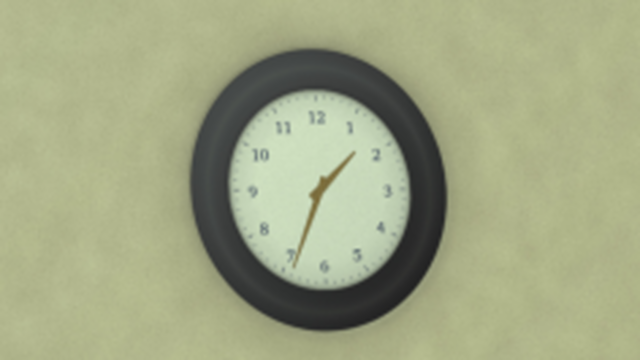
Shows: h=1 m=34
